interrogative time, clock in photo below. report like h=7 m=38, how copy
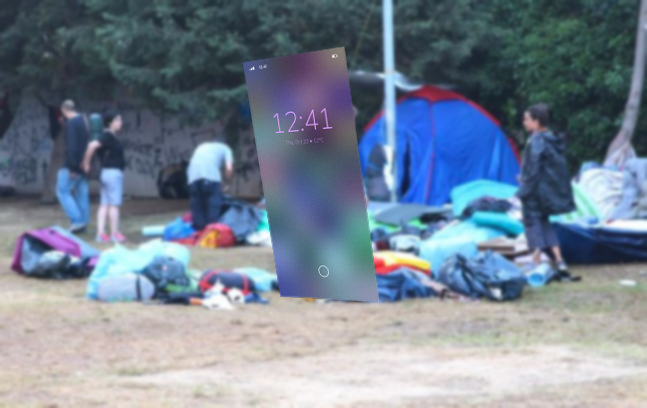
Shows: h=12 m=41
